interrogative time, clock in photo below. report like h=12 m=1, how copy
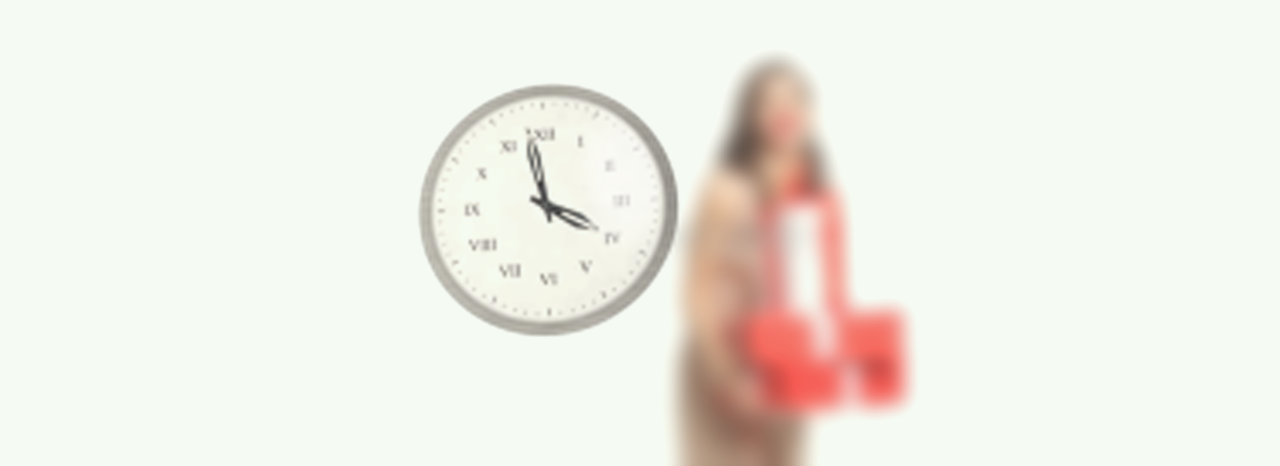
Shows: h=3 m=58
